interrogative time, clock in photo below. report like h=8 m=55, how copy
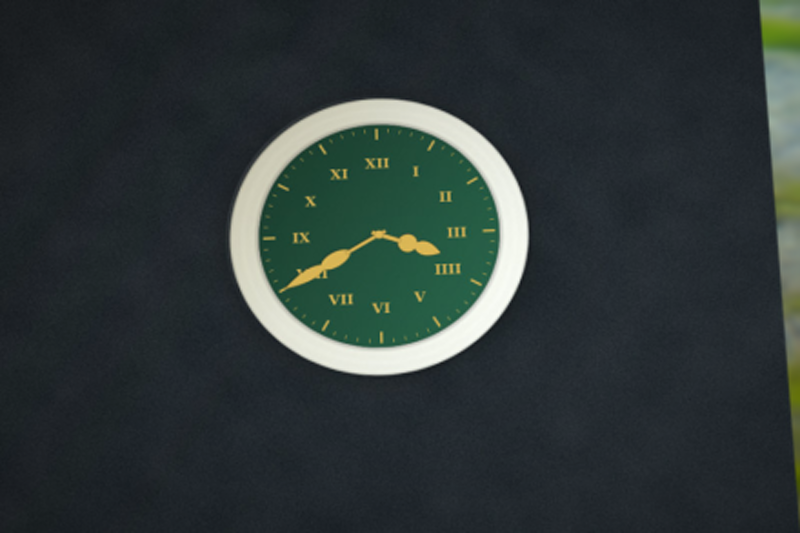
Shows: h=3 m=40
